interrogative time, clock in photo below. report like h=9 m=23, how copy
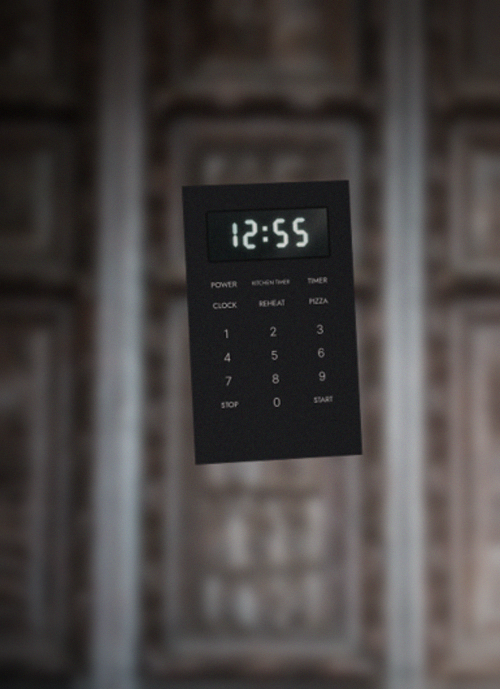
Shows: h=12 m=55
